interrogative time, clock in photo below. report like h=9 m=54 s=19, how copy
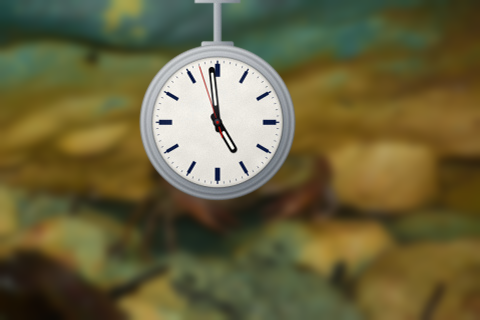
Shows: h=4 m=58 s=57
